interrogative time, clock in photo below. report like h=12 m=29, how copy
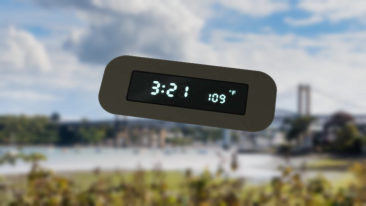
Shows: h=3 m=21
